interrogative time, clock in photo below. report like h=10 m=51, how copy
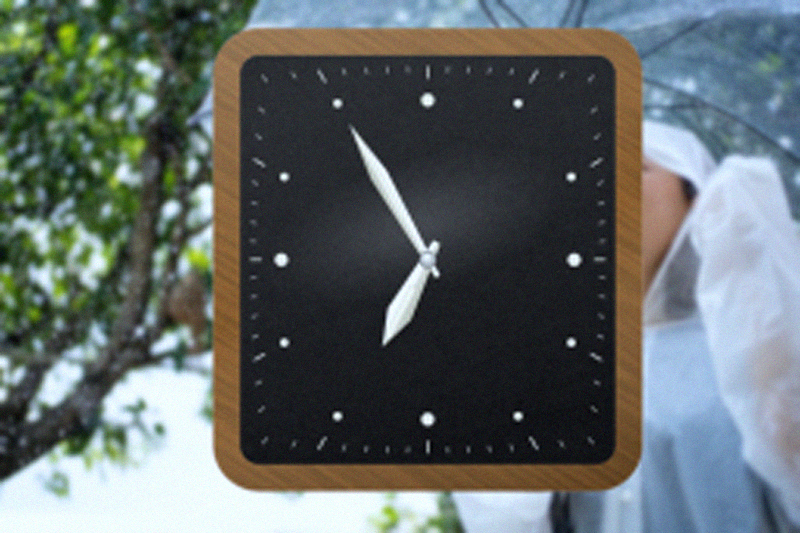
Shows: h=6 m=55
